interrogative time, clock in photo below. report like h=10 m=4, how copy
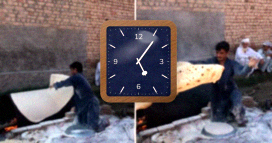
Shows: h=5 m=6
